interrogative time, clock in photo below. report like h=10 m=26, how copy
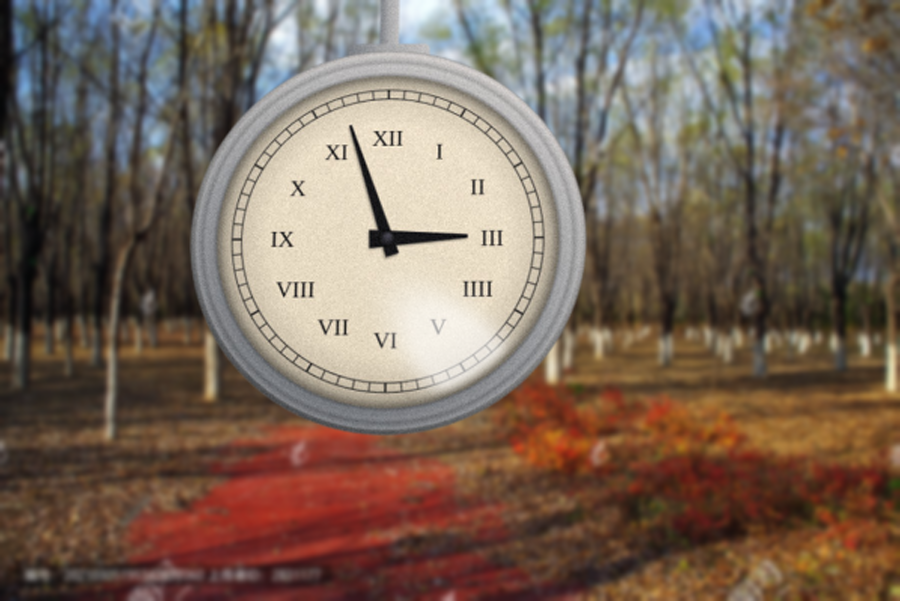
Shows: h=2 m=57
